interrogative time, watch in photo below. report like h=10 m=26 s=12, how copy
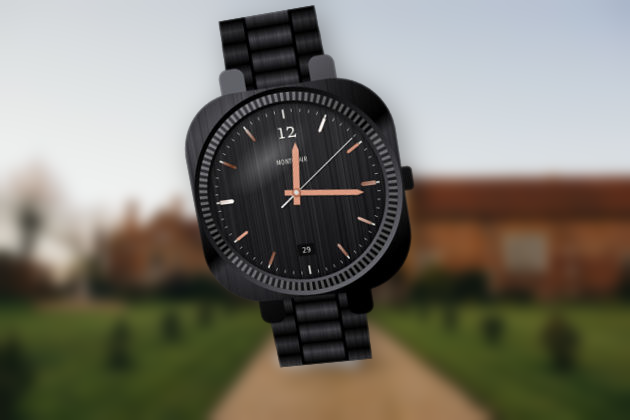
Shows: h=12 m=16 s=9
